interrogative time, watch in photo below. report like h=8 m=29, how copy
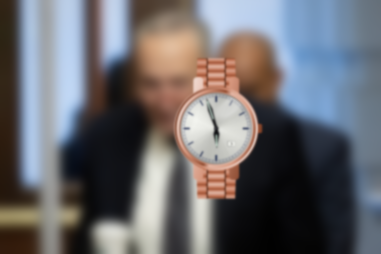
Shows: h=5 m=57
